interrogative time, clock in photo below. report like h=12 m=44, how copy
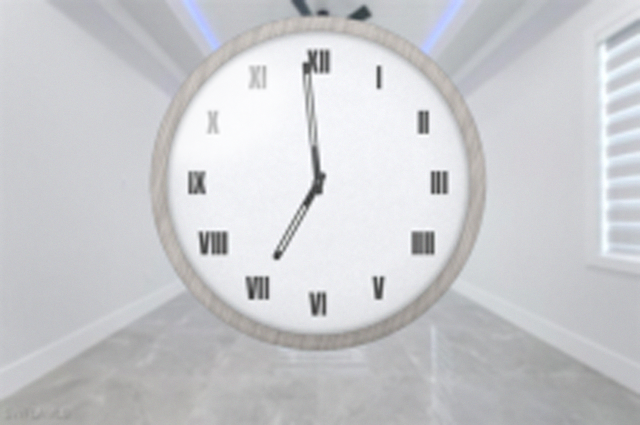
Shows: h=6 m=59
